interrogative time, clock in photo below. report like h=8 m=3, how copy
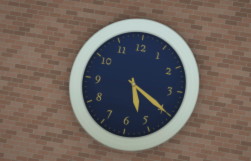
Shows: h=5 m=20
